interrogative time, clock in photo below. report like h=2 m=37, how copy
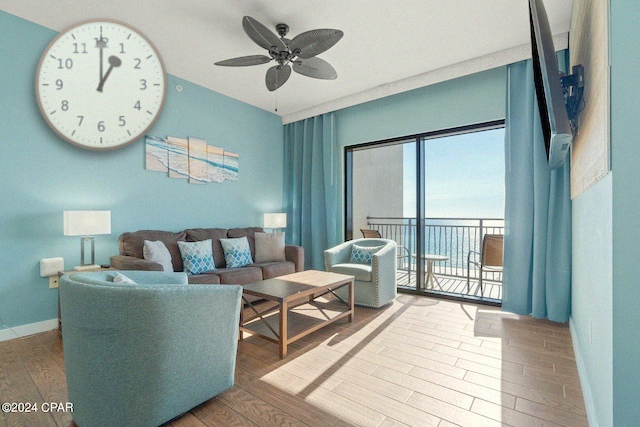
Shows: h=1 m=0
